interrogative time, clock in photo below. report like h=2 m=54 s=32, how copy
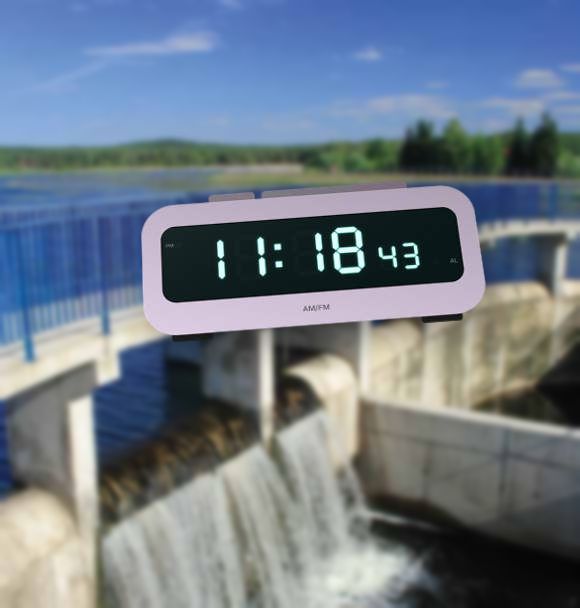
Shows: h=11 m=18 s=43
